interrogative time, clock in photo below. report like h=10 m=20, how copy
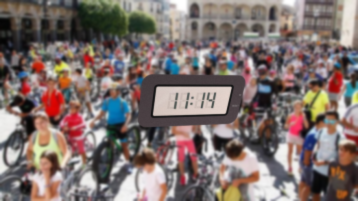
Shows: h=11 m=14
